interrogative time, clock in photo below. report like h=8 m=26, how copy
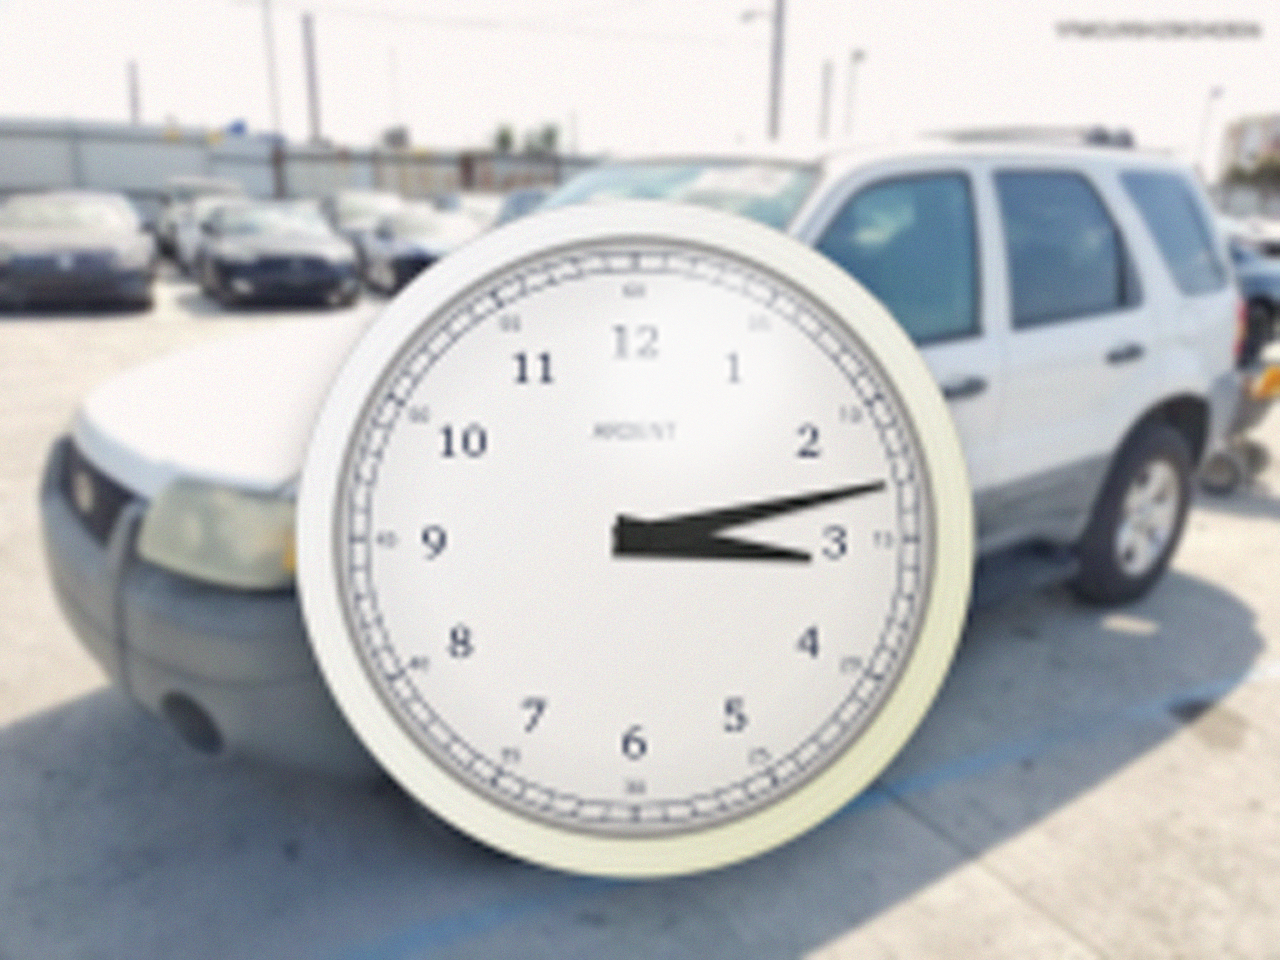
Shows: h=3 m=13
